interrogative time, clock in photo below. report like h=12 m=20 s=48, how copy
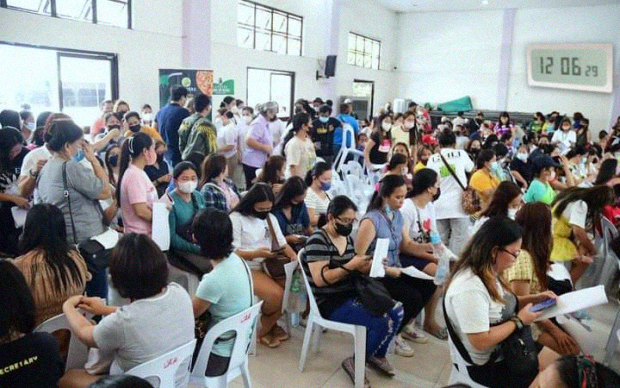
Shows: h=12 m=6 s=29
